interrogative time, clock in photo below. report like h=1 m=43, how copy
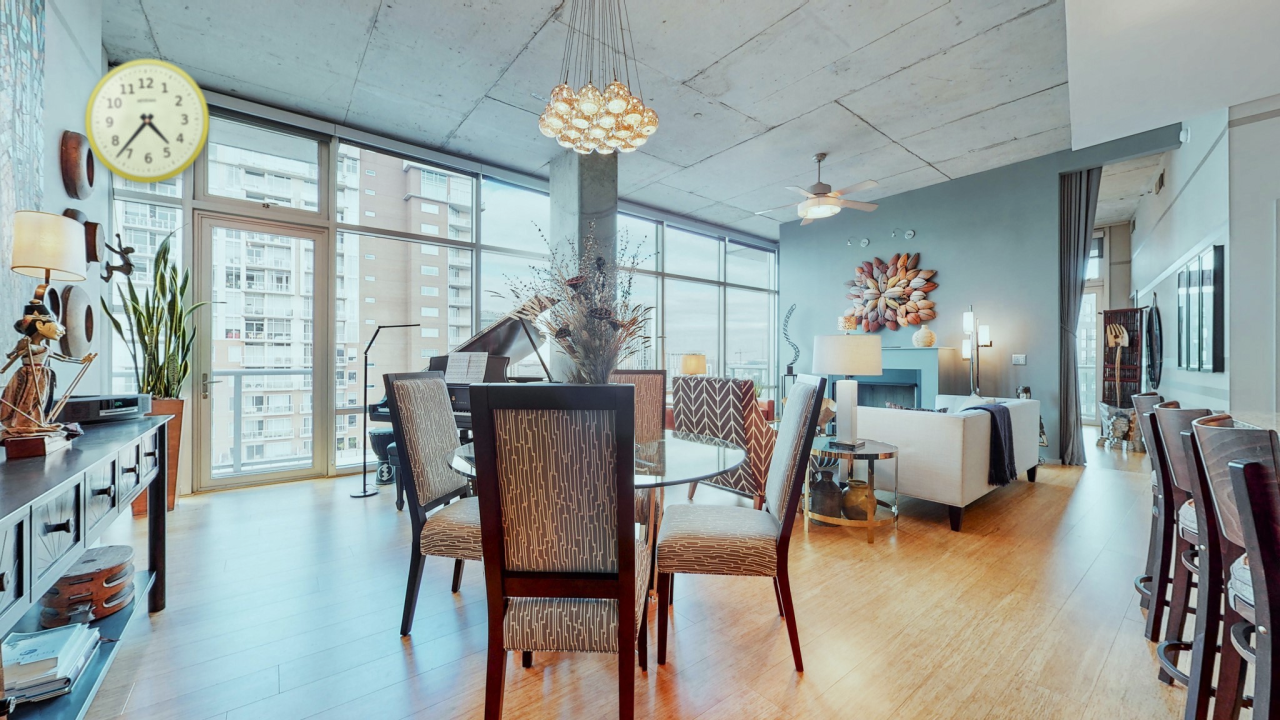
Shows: h=4 m=37
